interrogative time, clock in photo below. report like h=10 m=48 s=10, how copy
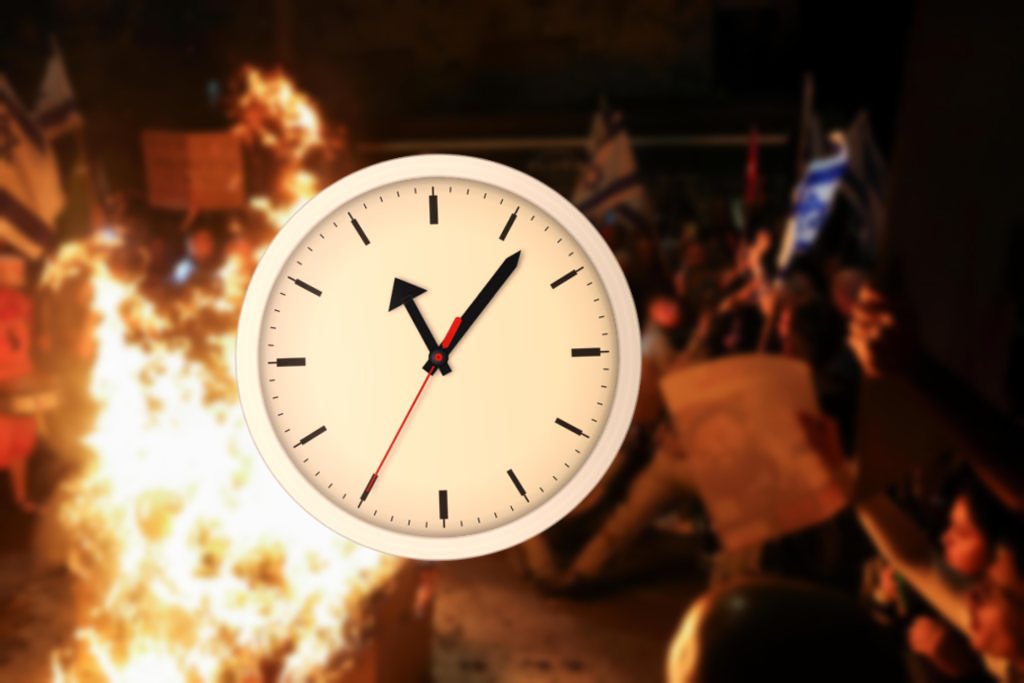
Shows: h=11 m=6 s=35
